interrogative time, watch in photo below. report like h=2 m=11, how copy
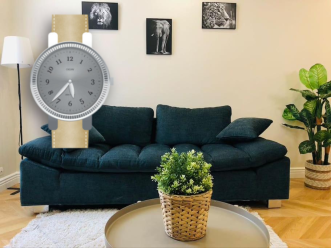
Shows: h=5 m=37
